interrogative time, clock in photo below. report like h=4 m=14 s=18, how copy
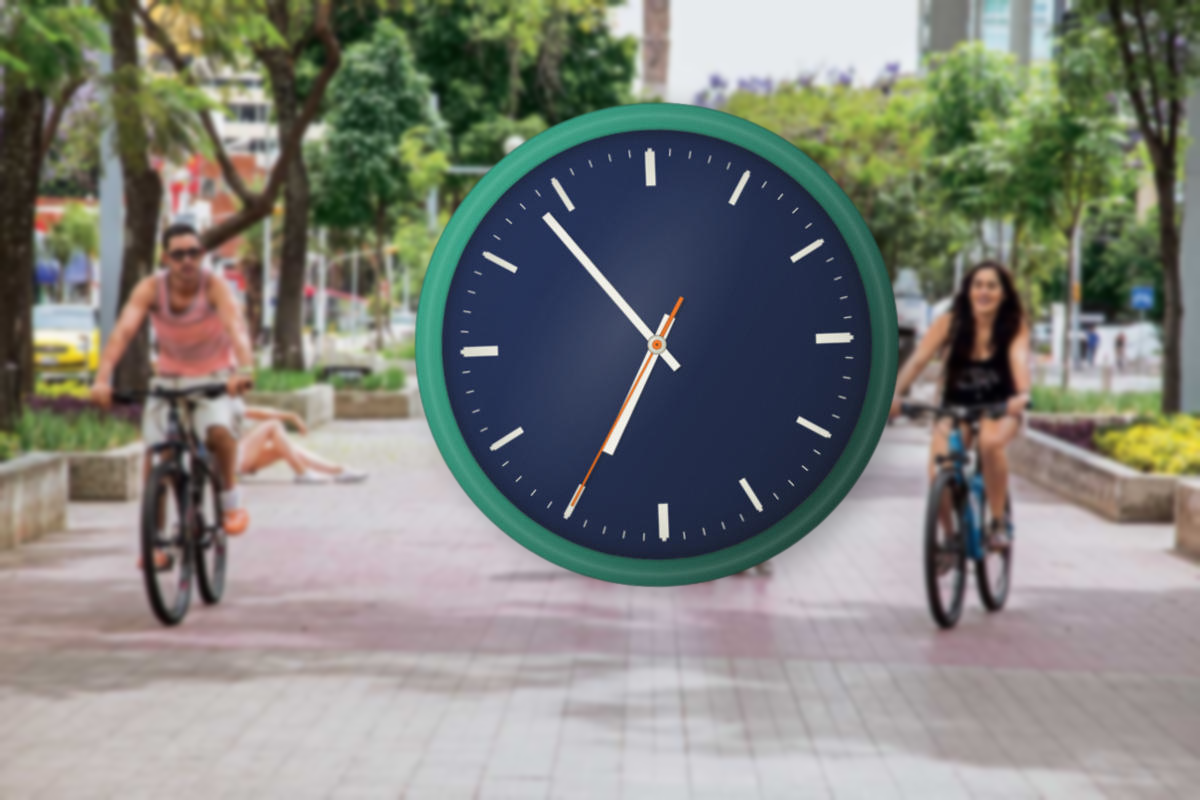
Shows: h=6 m=53 s=35
